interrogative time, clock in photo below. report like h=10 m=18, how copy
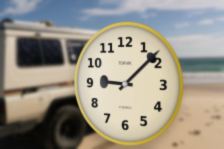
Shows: h=9 m=8
